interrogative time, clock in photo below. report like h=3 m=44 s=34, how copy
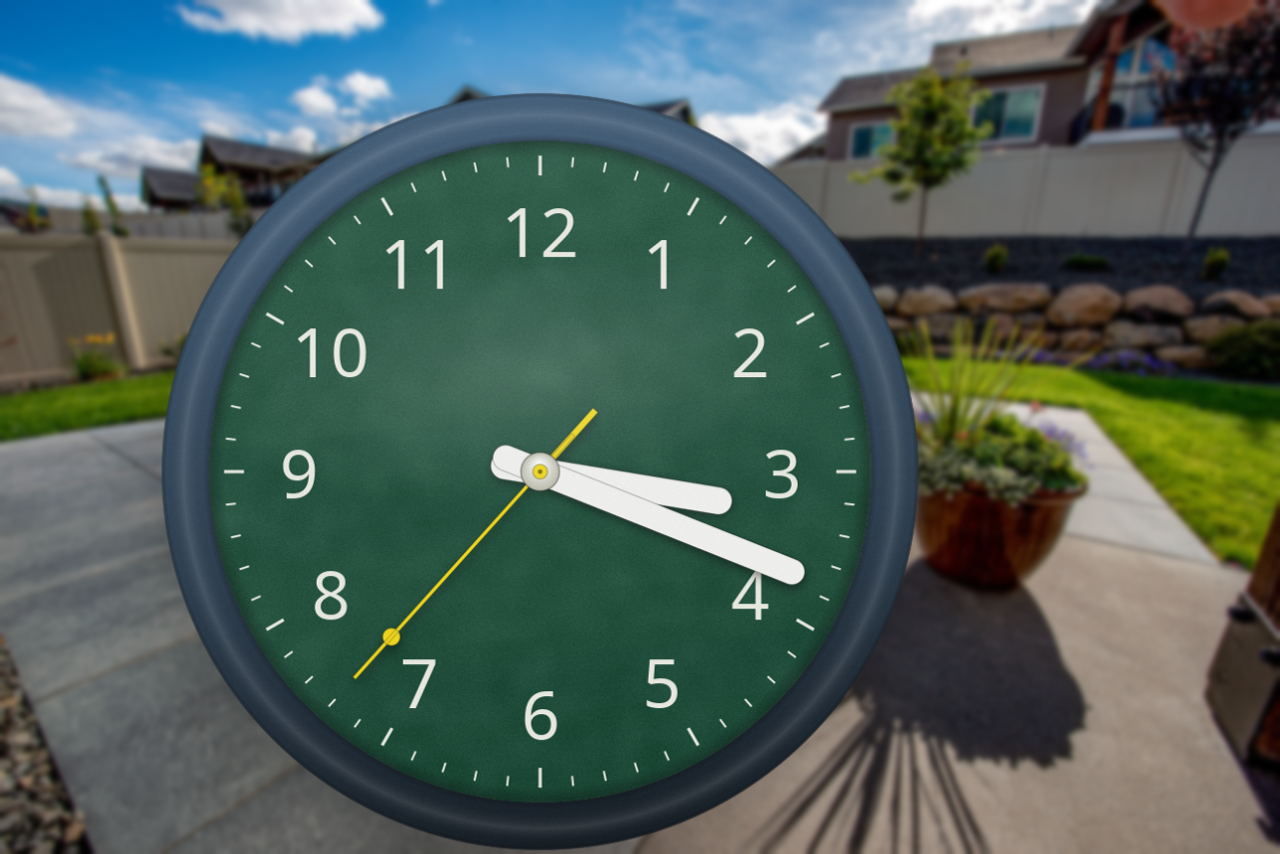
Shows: h=3 m=18 s=37
